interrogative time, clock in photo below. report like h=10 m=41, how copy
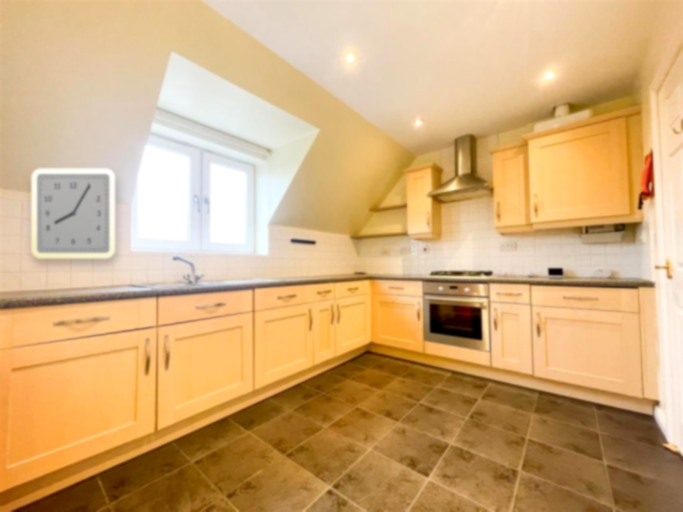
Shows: h=8 m=5
